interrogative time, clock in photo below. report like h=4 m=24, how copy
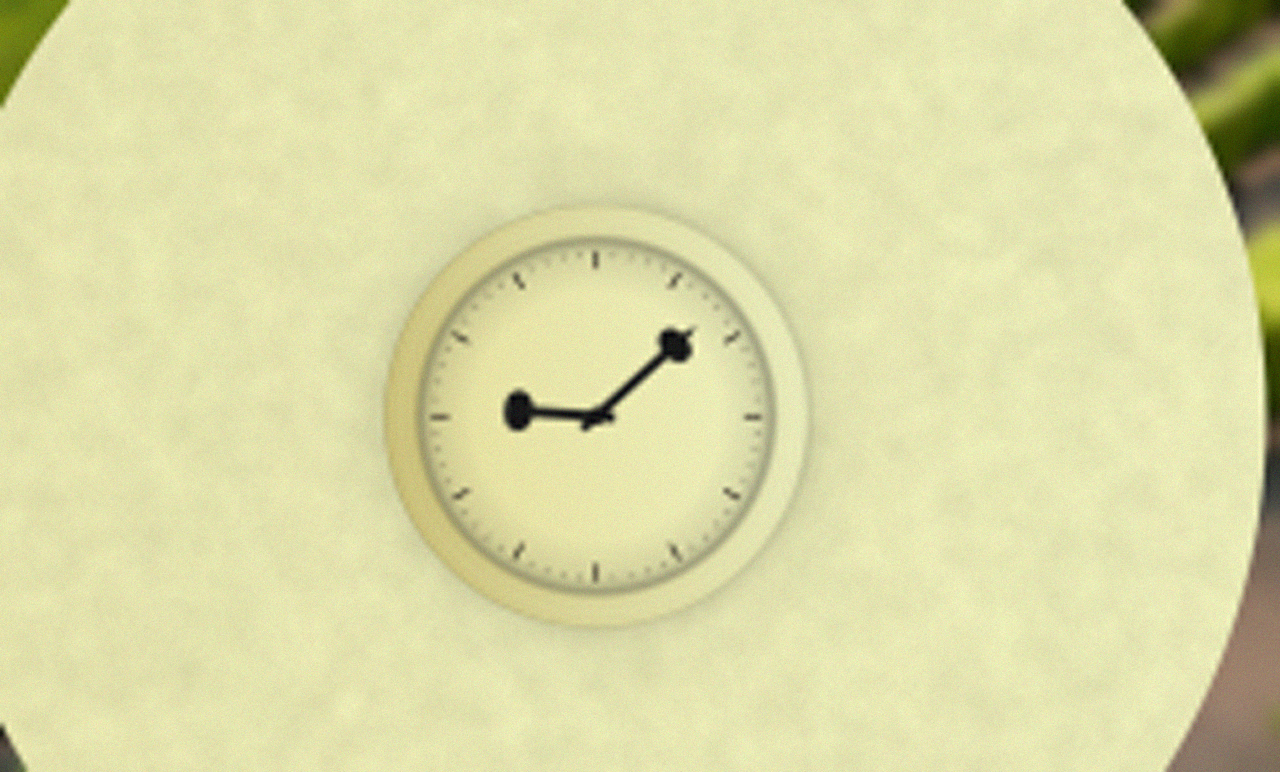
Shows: h=9 m=8
